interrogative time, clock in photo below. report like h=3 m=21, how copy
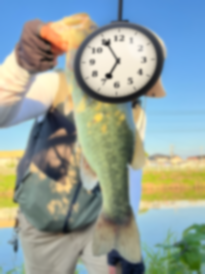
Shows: h=6 m=55
